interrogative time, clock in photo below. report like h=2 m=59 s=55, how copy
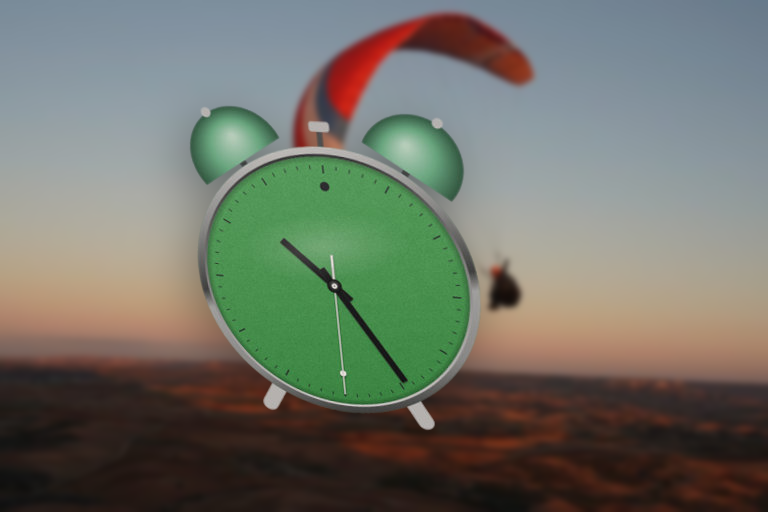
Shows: h=10 m=24 s=30
